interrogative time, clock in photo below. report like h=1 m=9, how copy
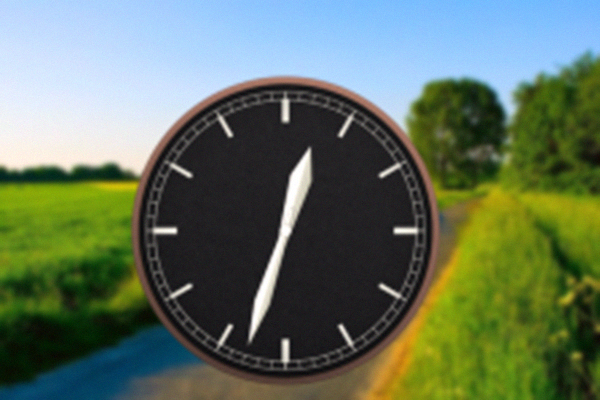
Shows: h=12 m=33
